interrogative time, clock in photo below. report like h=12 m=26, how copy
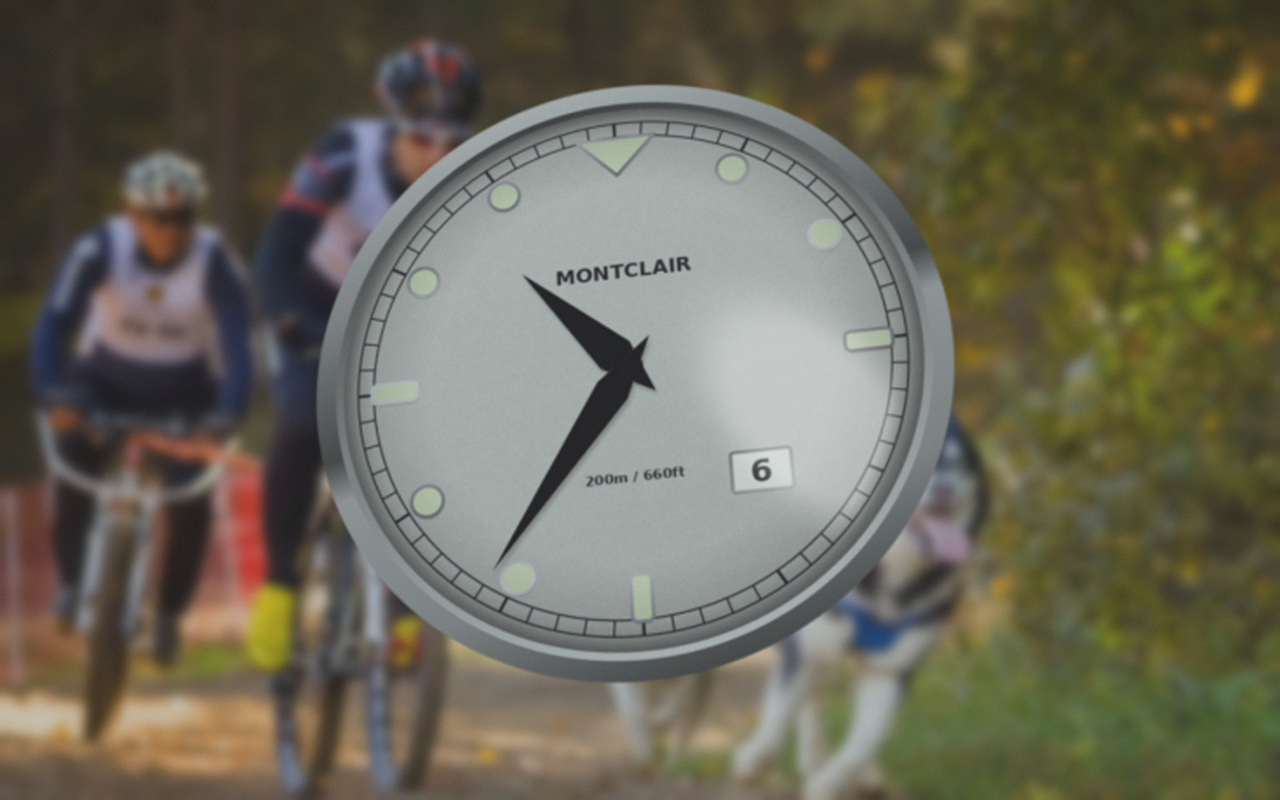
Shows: h=10 m=36
